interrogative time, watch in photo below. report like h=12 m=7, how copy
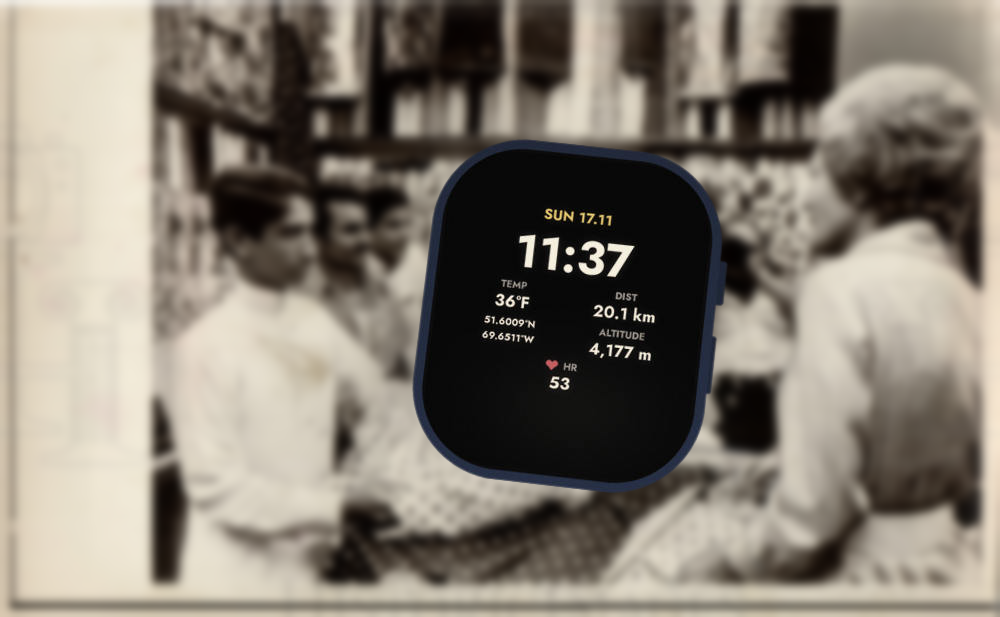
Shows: h=11 m=37
